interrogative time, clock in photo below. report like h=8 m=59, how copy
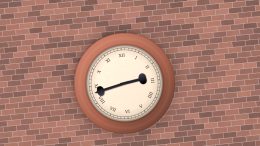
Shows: h=2 m=43
